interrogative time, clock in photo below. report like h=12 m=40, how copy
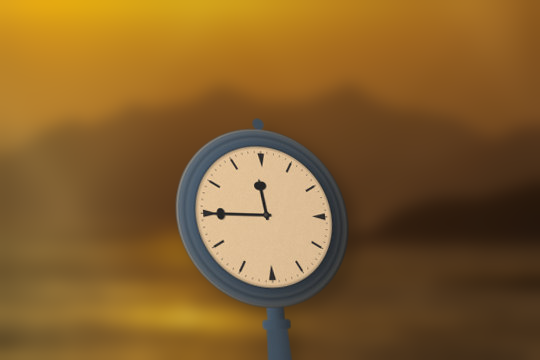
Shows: h=11 m=45
